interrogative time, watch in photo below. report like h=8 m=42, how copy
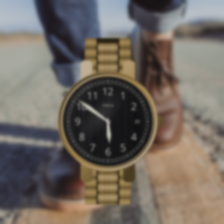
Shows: h=5 m=51
